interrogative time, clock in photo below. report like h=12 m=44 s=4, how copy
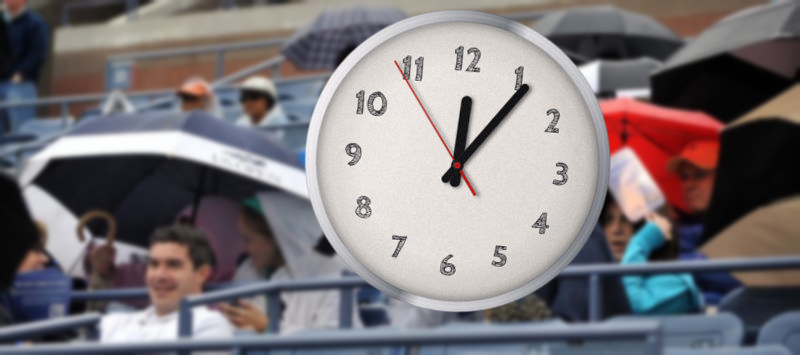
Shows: h=12 m=5 s=54
